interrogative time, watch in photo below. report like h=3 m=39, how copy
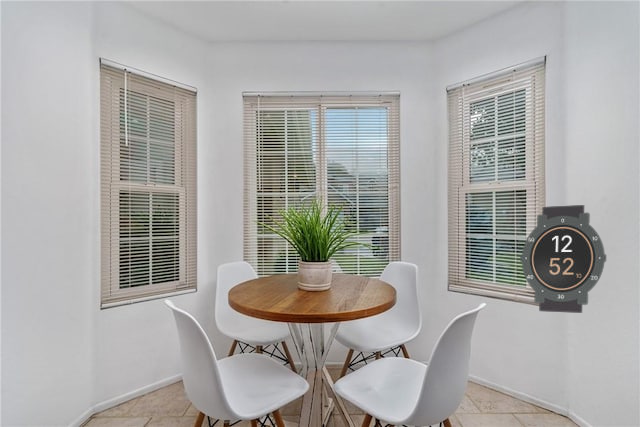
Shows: h=12 m=52
